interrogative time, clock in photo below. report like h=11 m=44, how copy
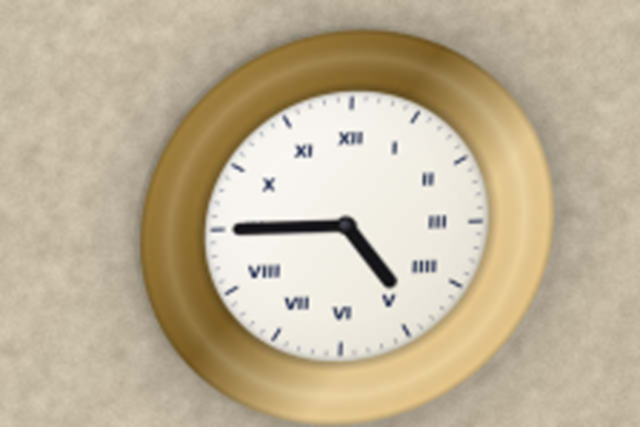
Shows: h=4 m=45
